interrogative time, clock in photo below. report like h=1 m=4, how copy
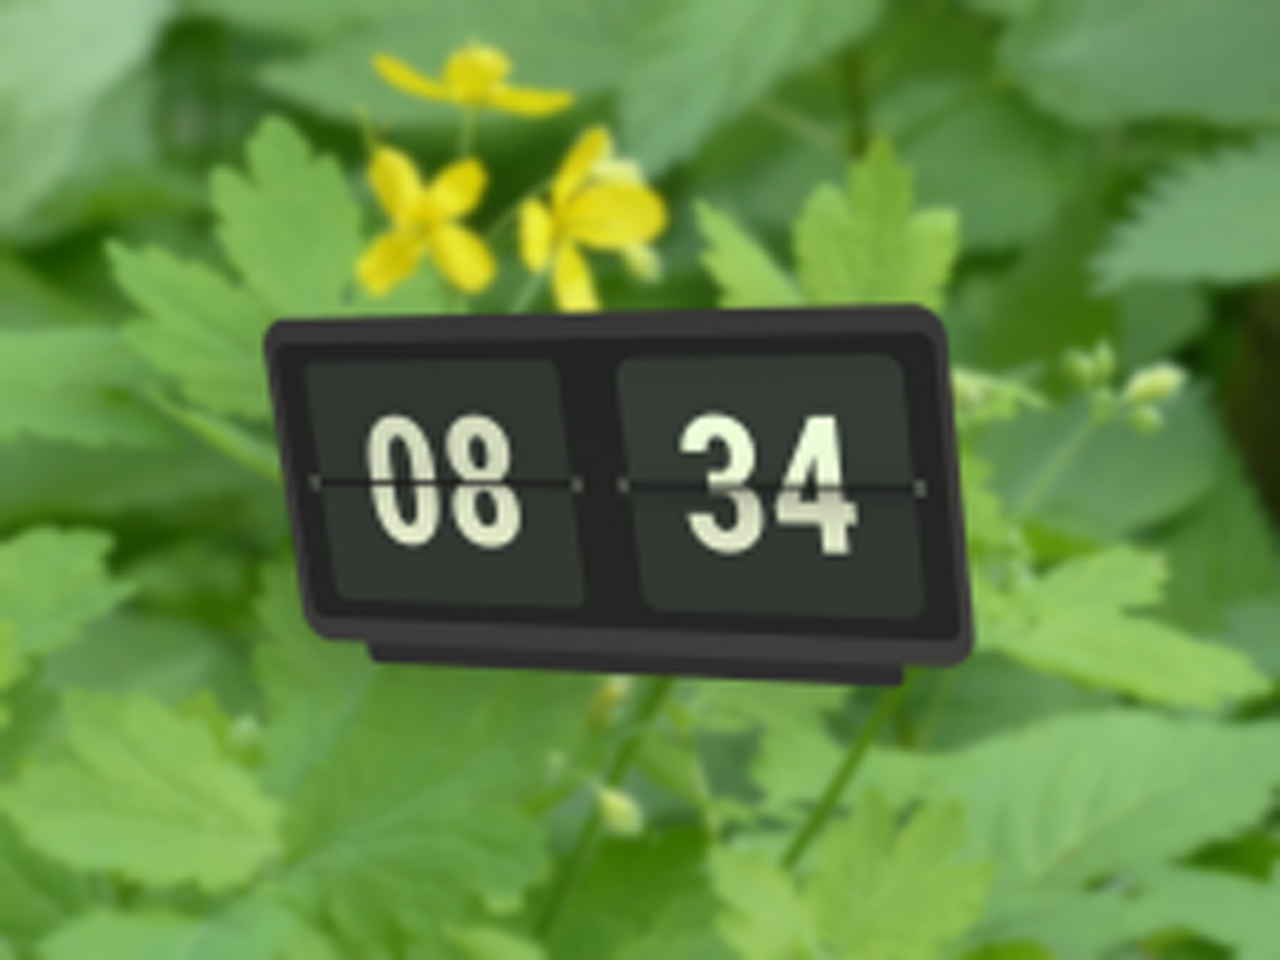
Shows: h=8 m=34
